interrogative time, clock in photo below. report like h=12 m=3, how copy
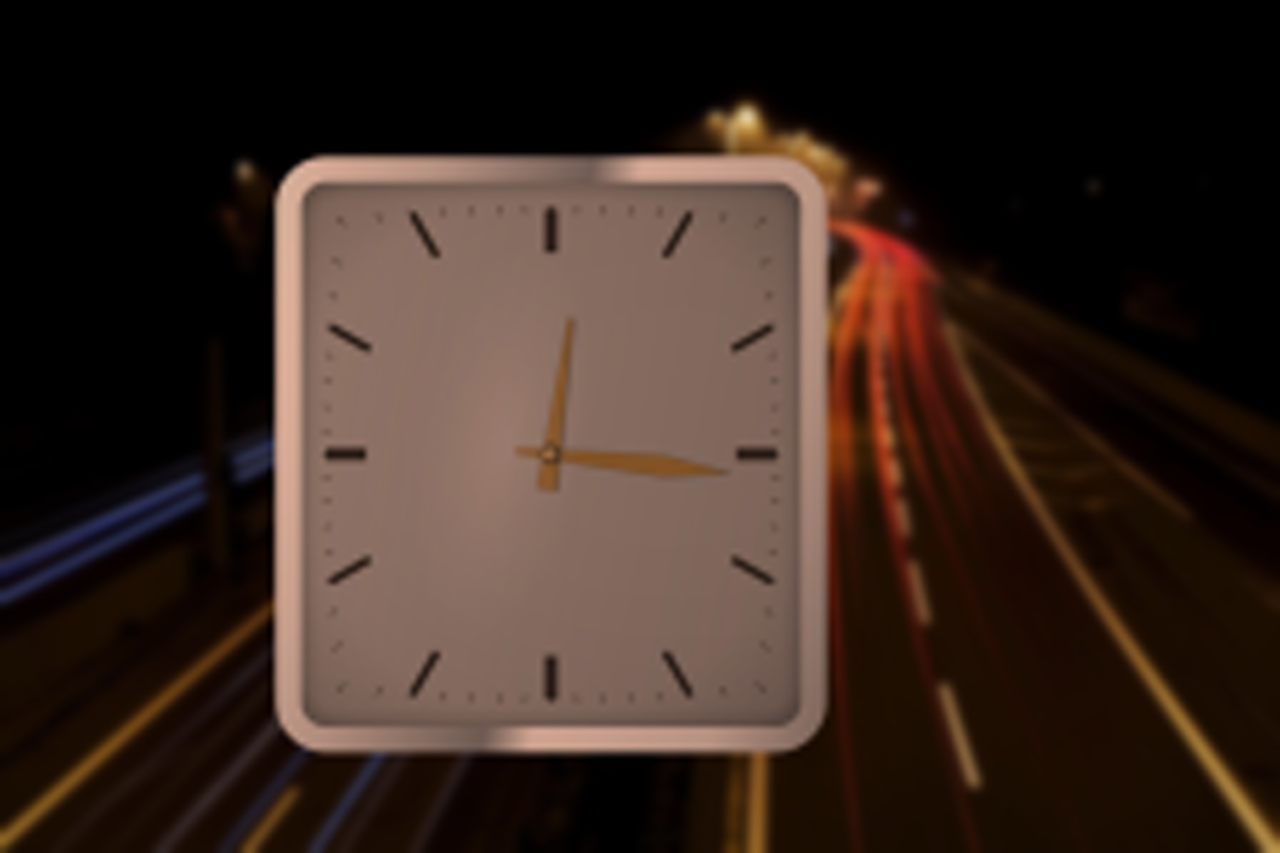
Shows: h=12 m=16
